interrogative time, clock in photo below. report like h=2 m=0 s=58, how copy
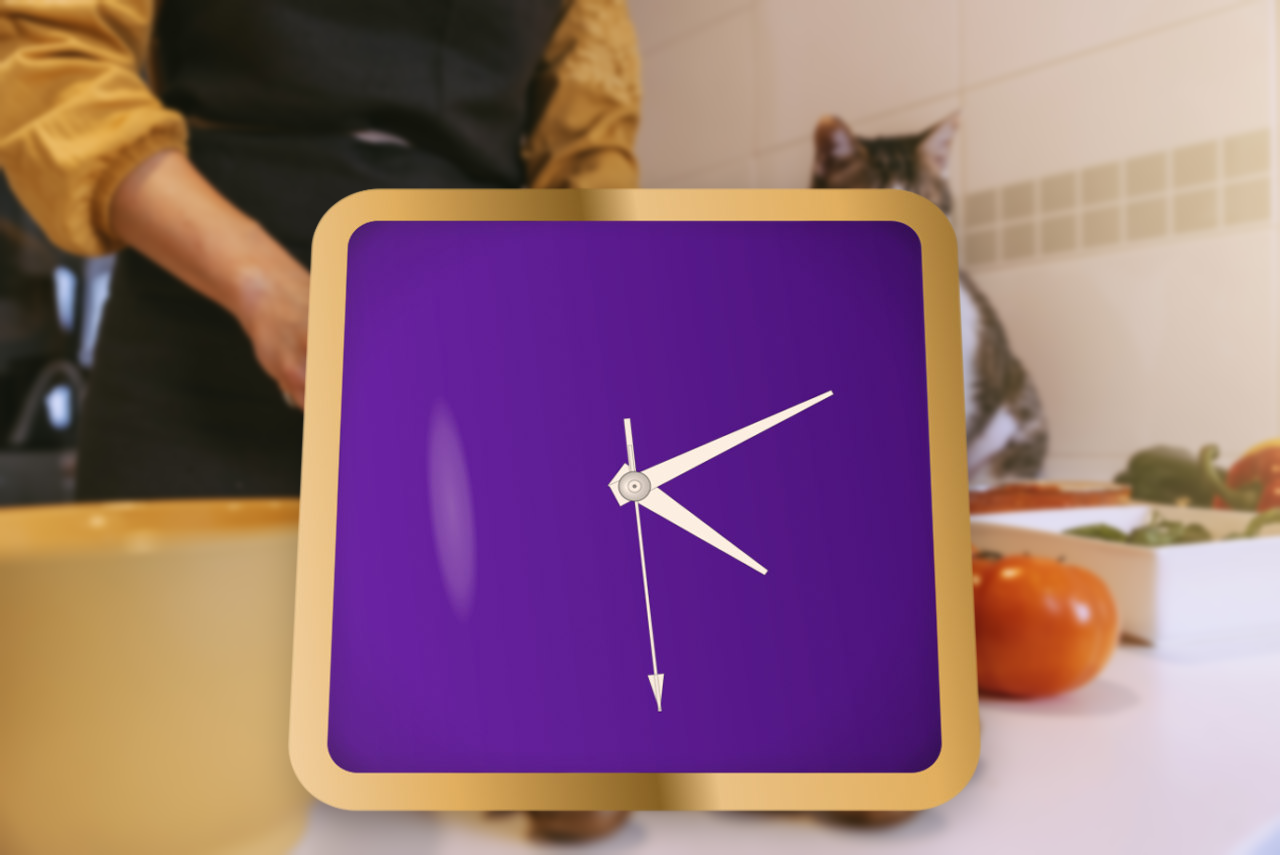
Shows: h=4 m=10 s=29
